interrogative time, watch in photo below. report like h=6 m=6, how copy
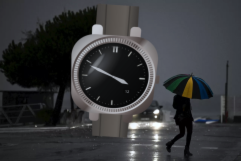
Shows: h=3 m=49
